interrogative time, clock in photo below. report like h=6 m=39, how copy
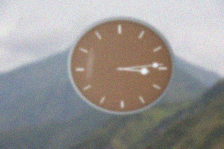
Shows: h=3 m=14
